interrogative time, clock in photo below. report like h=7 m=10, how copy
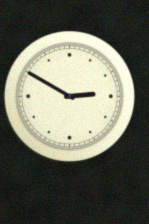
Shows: h=2 m=50
